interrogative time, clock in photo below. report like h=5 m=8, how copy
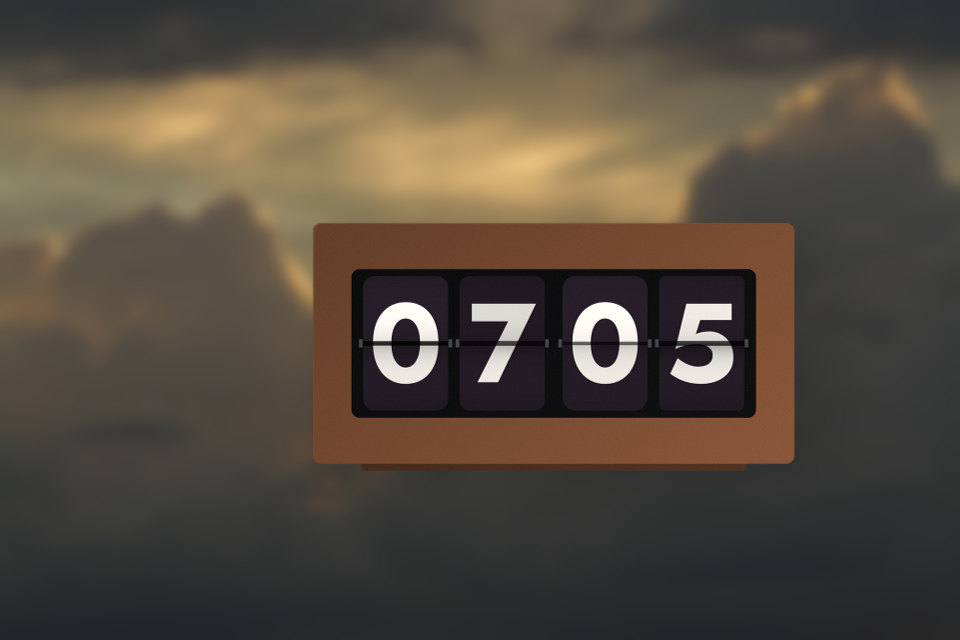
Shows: h=7 m=5
